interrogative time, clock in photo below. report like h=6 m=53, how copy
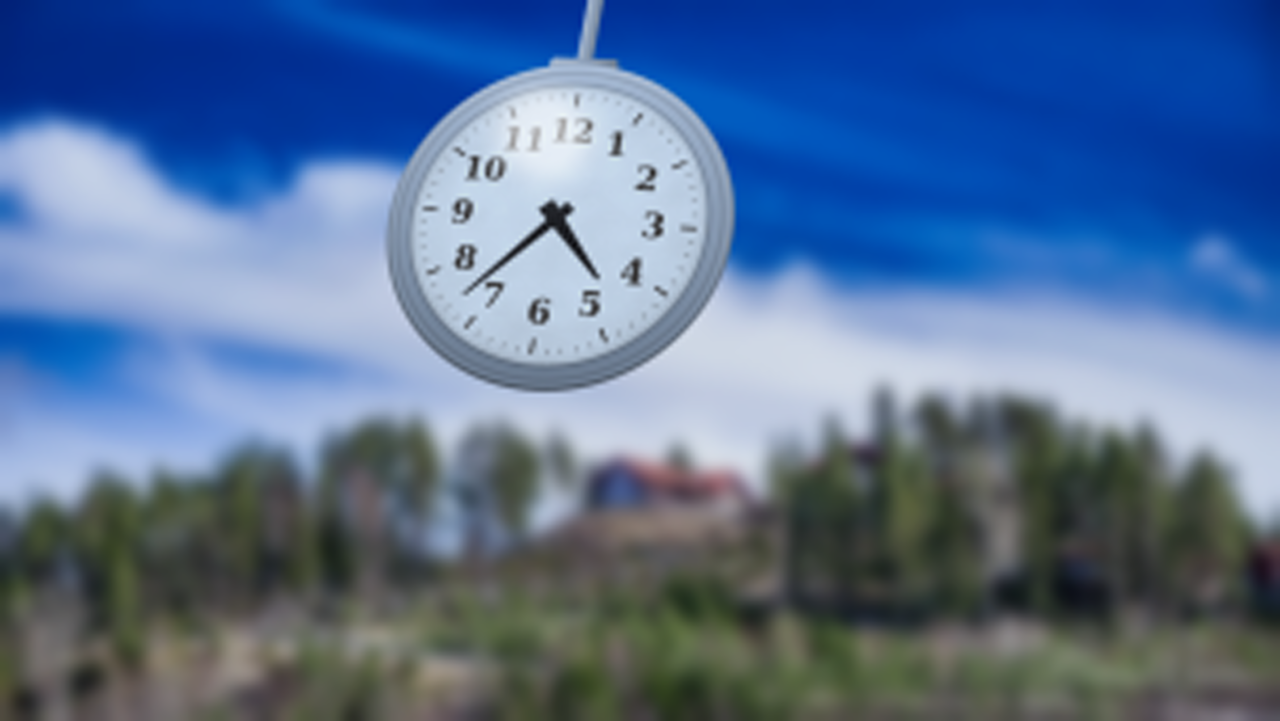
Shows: h=4 m=37
